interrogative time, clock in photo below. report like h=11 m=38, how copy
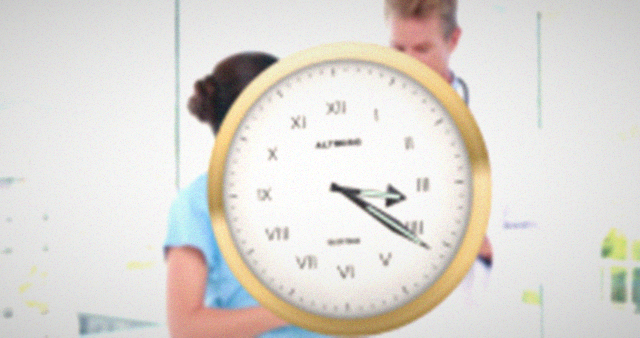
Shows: h=3 m=21
